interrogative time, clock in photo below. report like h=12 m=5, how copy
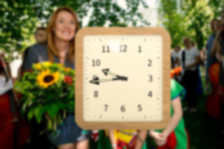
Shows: h=9 m=44
